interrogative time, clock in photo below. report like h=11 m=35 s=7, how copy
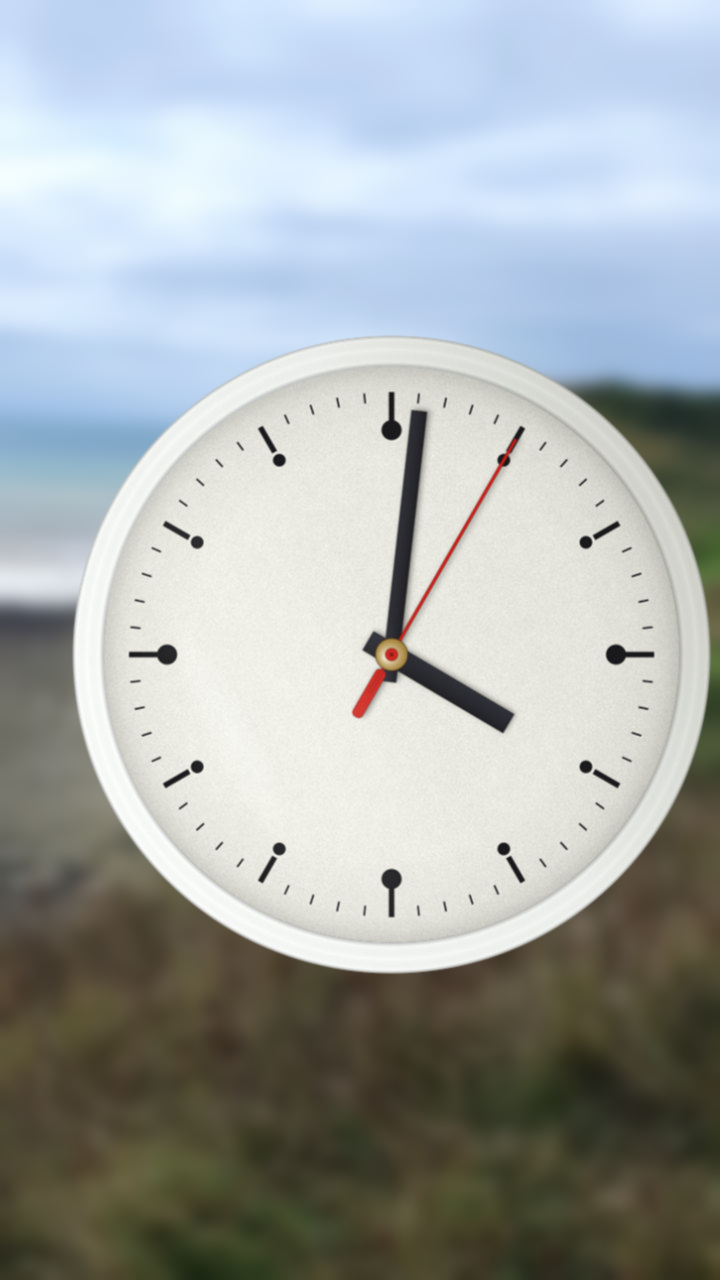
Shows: h=4 m=1 s=5
